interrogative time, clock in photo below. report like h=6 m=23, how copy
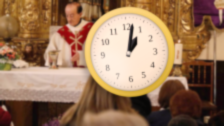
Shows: h=1 m=2
